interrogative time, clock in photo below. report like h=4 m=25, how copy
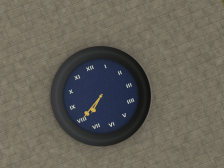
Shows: h=7 m=40
